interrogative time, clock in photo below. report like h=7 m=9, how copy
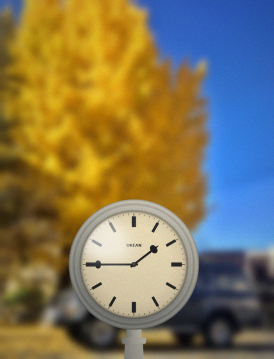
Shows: h=1 m=45
